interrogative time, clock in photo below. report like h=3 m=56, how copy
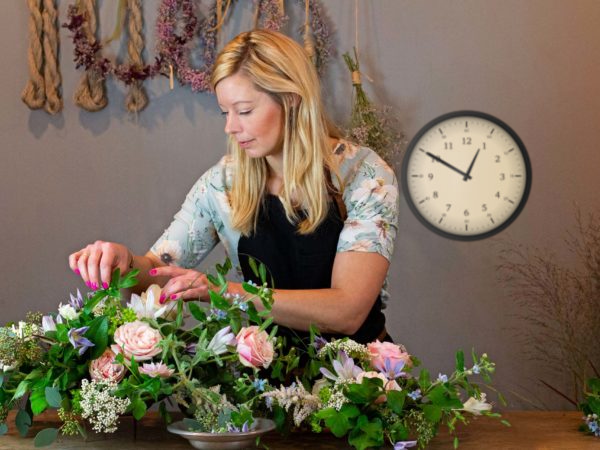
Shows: h=12 m=50
